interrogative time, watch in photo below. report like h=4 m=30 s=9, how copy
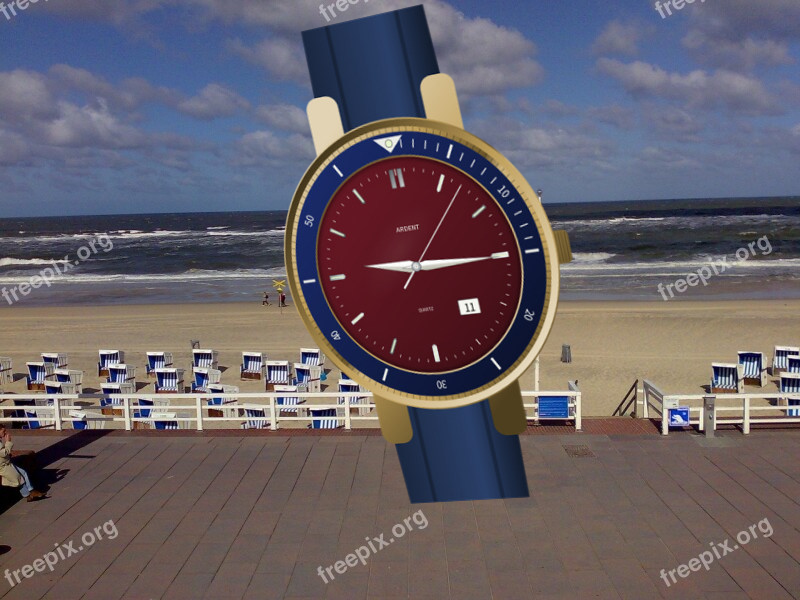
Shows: h=9 m=15 s=7
